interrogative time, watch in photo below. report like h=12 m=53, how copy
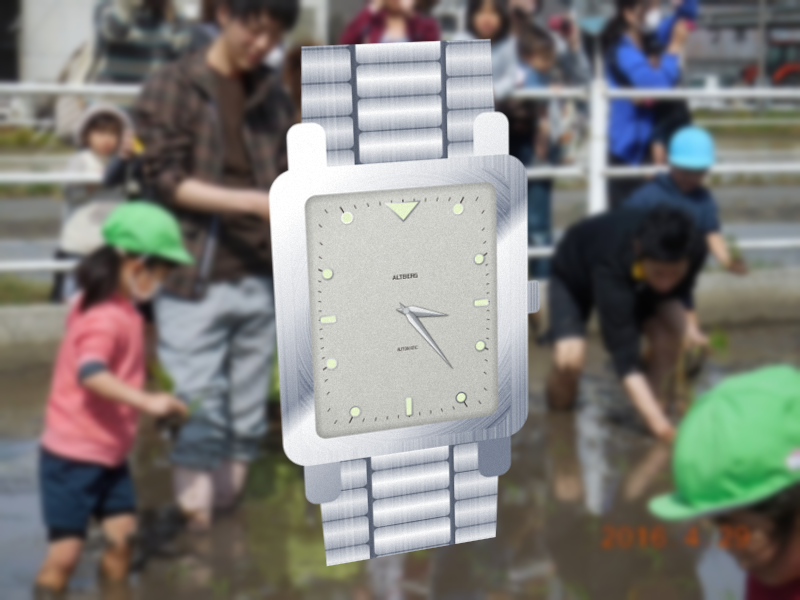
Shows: h=3 m=24
